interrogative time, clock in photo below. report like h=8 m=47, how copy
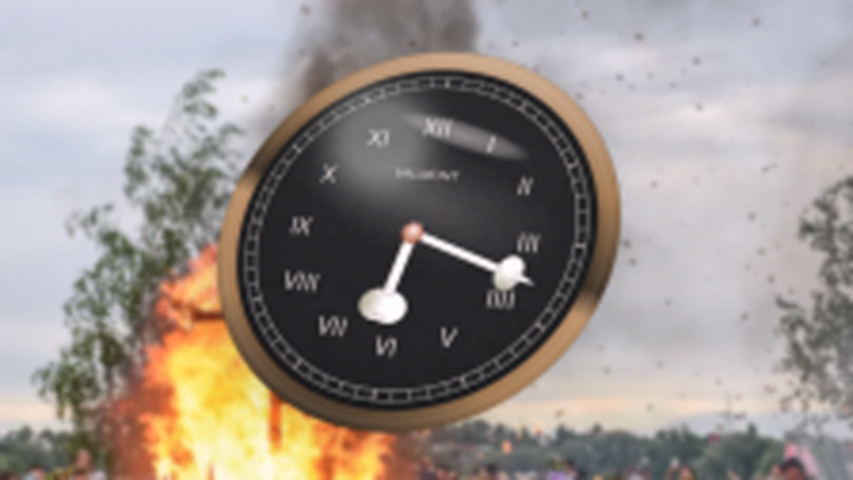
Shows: h=6 m=18
